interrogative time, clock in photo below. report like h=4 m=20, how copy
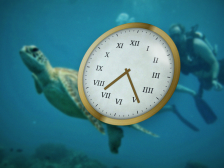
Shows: h=7 m=24
